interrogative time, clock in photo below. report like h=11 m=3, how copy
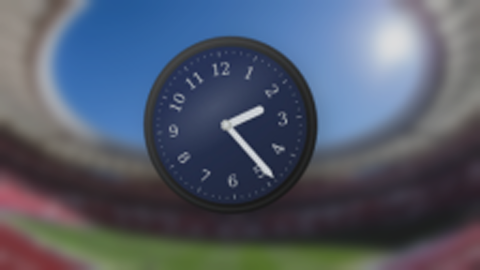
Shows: h=2 m=24
